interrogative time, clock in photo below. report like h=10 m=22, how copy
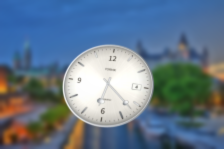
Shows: h=6 m=22
